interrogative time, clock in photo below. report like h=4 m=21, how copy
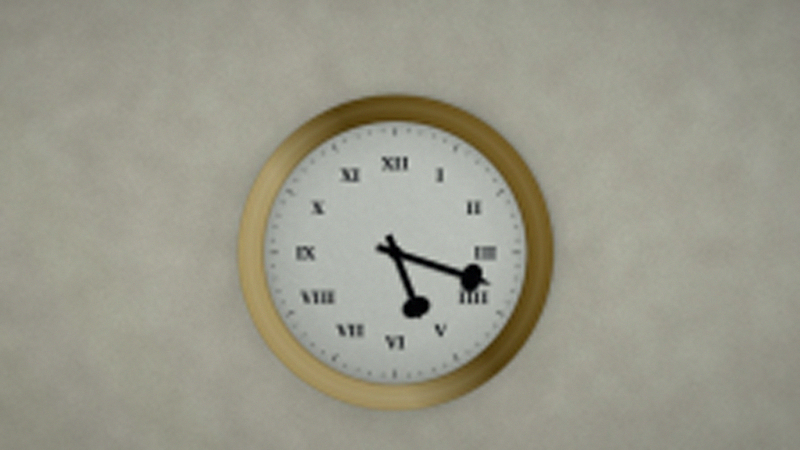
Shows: h=5 m=18
